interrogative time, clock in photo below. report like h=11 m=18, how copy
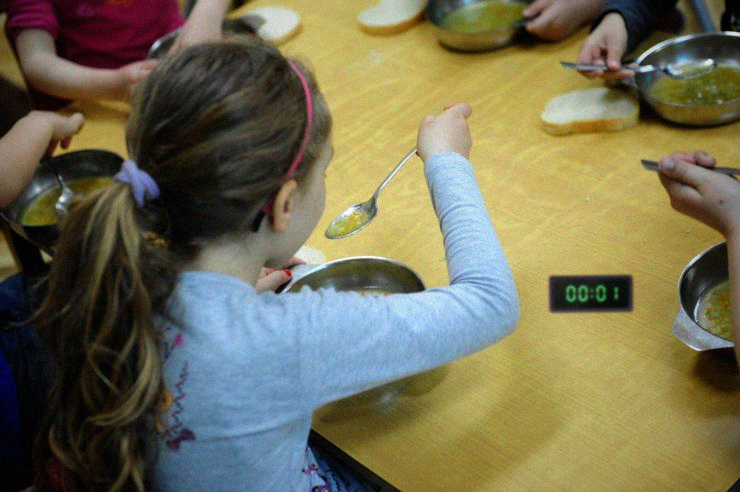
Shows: h=0 m=1
